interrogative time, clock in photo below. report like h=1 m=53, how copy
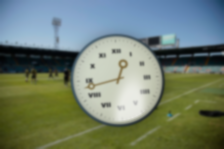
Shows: h=12 m=43
